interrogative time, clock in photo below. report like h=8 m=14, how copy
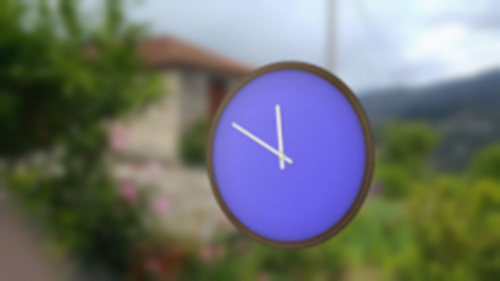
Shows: h=11 m=50
